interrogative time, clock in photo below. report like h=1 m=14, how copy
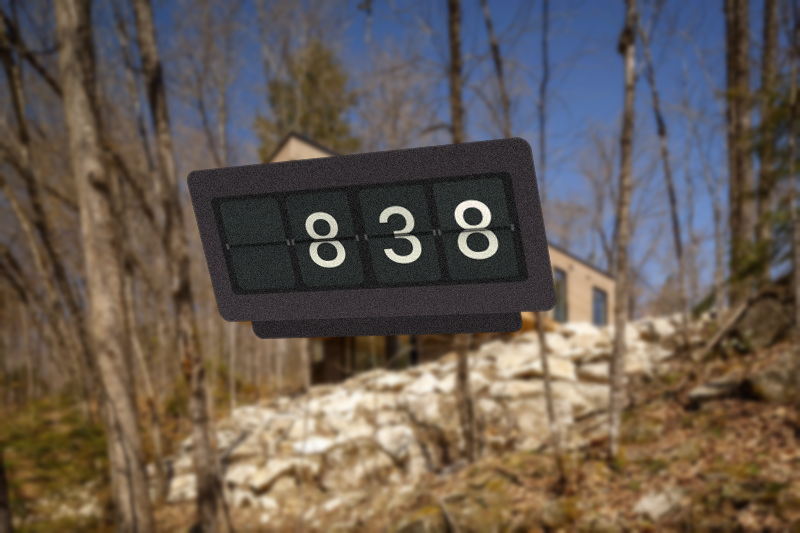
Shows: h=8 m=38
